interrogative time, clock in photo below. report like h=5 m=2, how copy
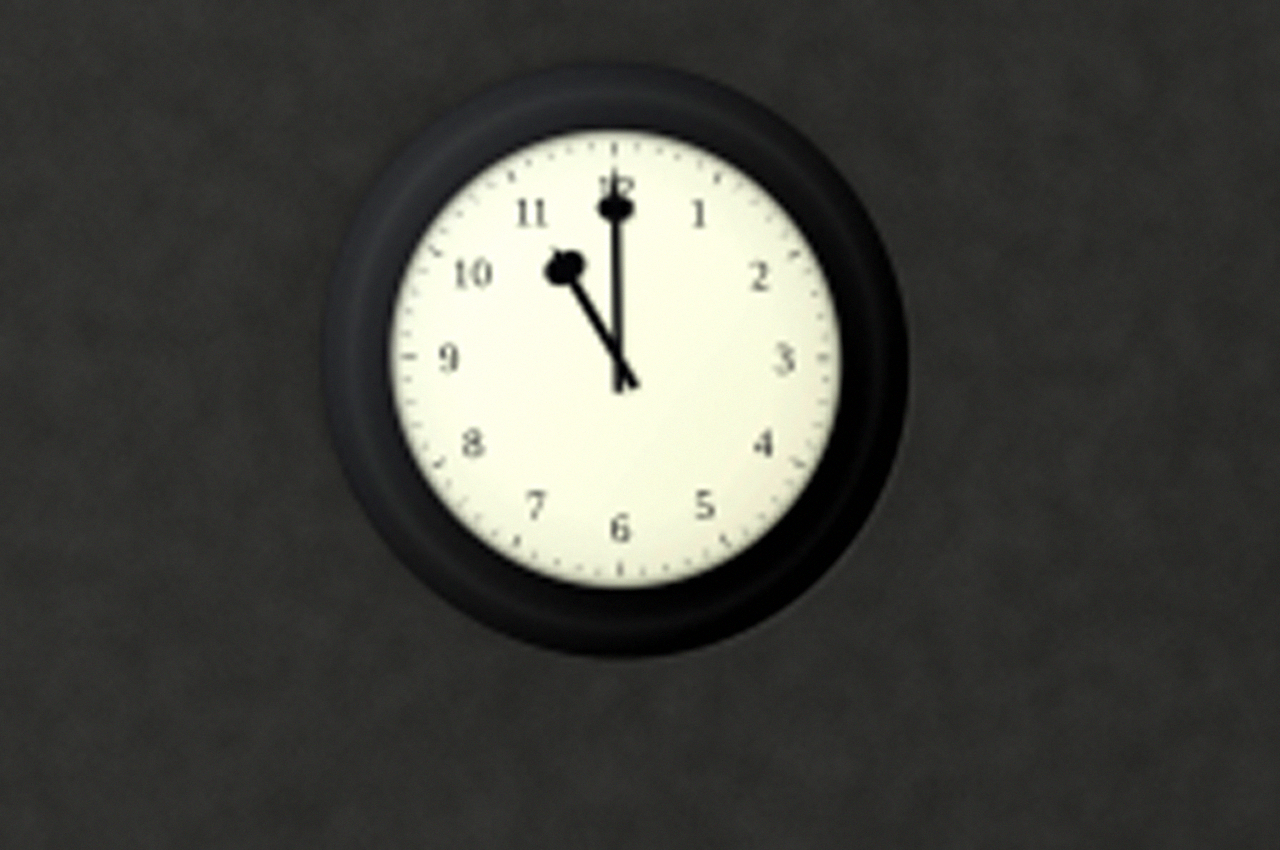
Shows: h=11 m=0
